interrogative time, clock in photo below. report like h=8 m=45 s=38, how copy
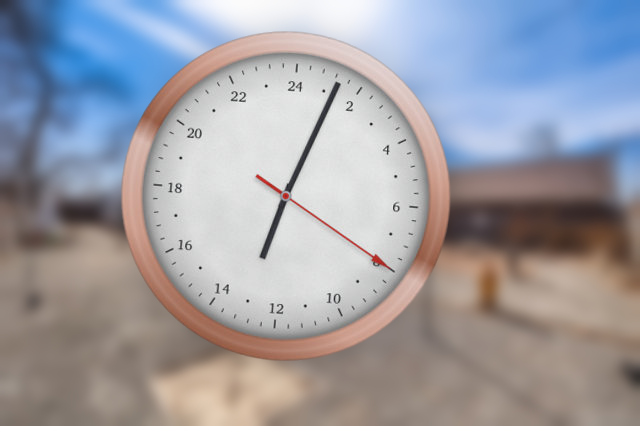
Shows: h=13 m=3 s=20
